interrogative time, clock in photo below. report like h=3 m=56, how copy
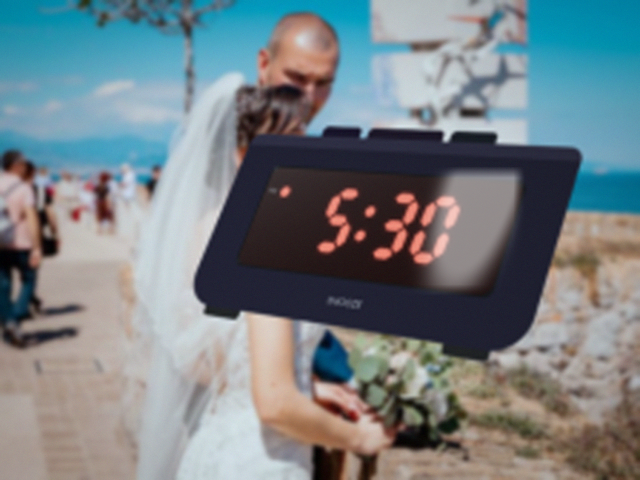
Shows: h=5 m=30
